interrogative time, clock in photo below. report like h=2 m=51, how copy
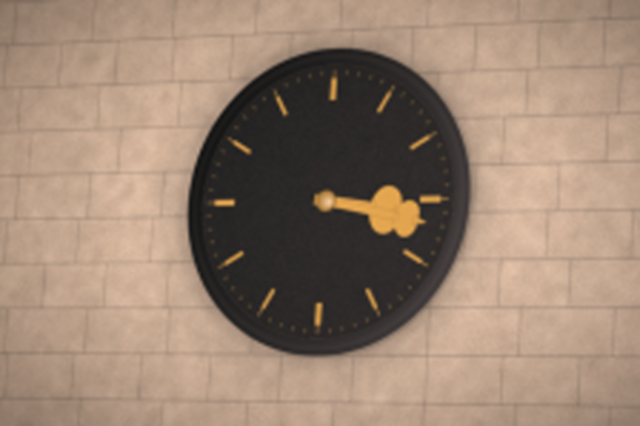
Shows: h=3 m=17
